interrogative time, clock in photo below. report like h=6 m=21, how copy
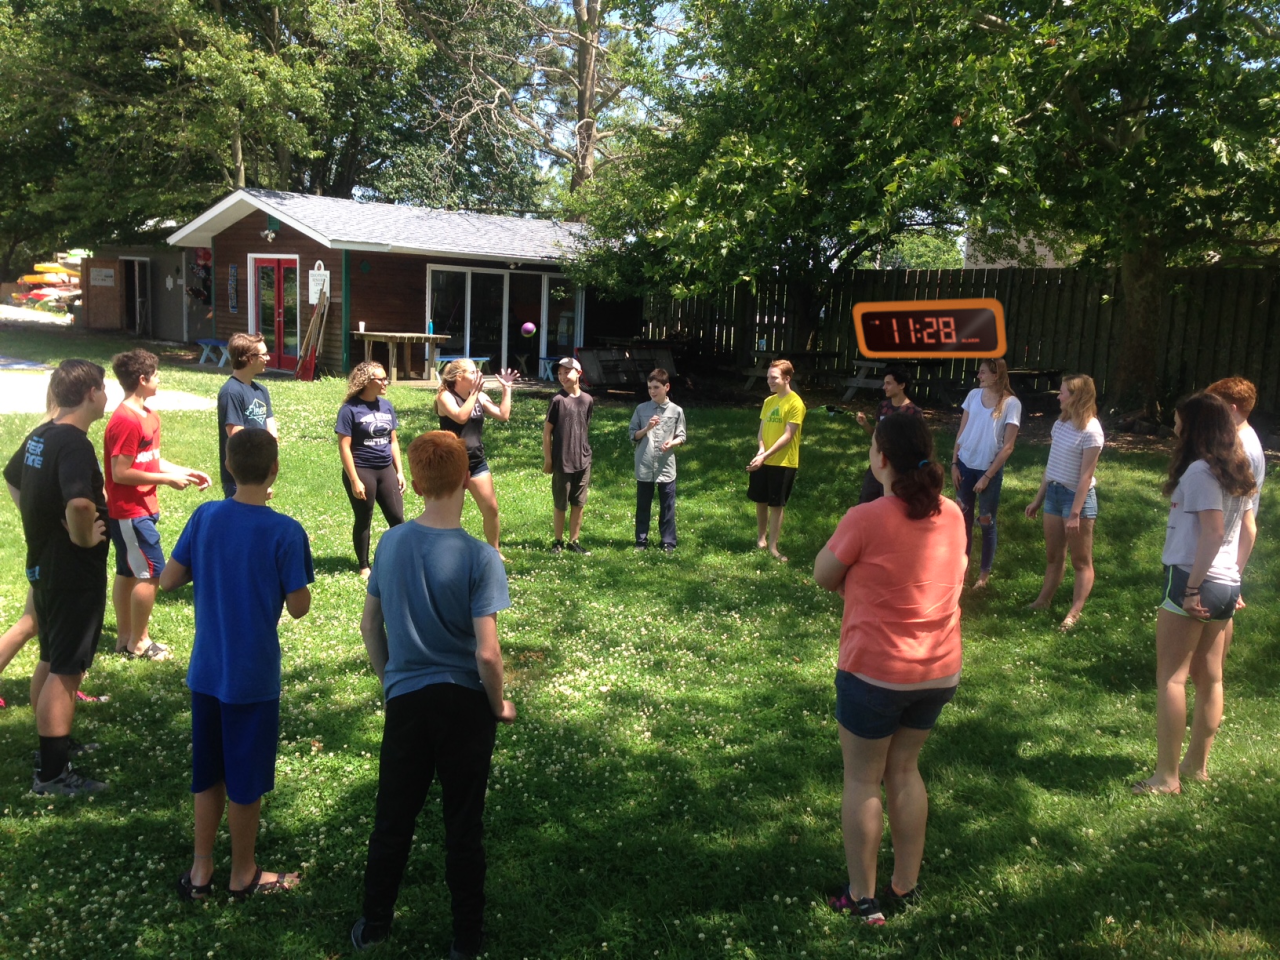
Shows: h=11 m=28
